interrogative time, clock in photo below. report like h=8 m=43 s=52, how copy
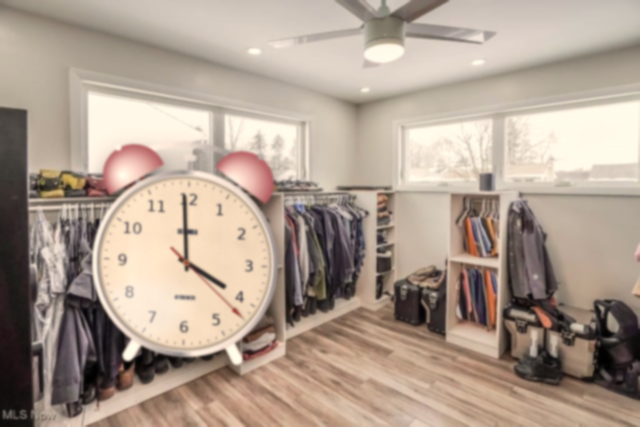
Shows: h=3 m=59 s=22
